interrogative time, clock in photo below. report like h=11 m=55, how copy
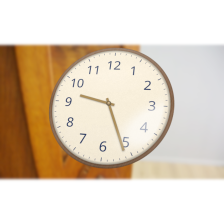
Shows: h=9 m=26
